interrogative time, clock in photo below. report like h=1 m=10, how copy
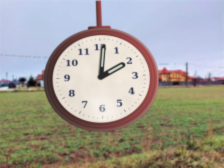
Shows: h=2 m=1
